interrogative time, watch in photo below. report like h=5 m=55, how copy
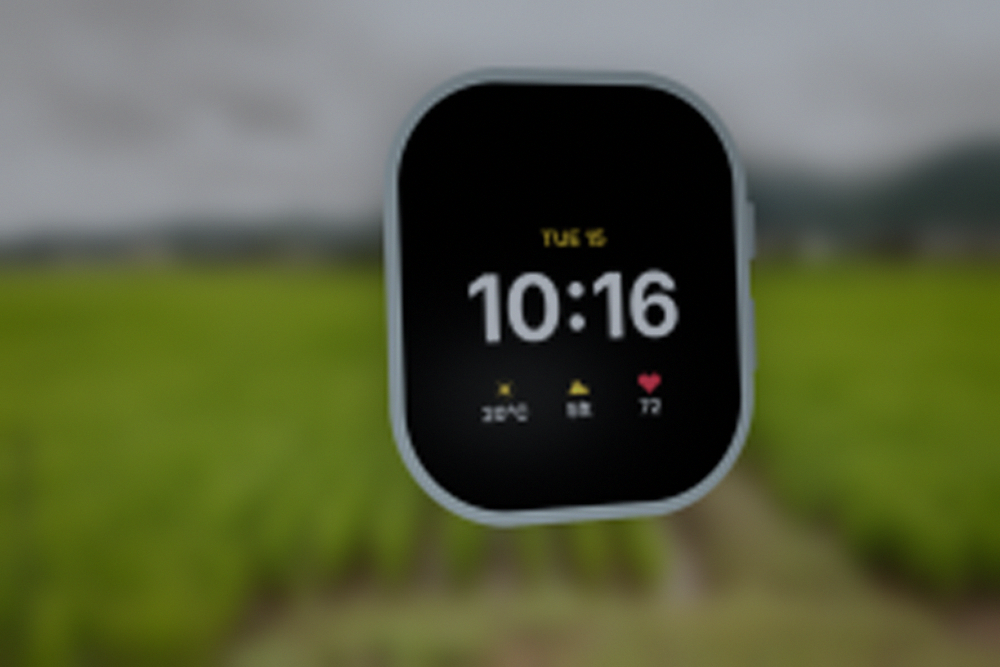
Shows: h=10 m=16
